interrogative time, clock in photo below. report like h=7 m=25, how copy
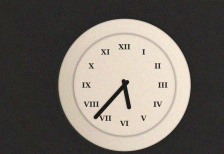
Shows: h=5 m=37
